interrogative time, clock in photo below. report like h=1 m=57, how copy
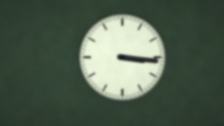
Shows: h=3 m=16
